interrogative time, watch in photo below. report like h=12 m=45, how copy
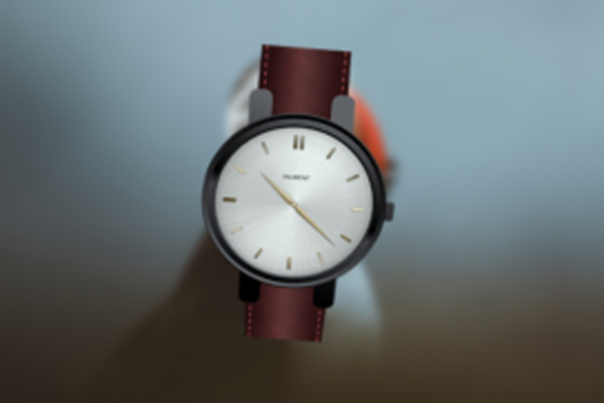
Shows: h=10 m=22
